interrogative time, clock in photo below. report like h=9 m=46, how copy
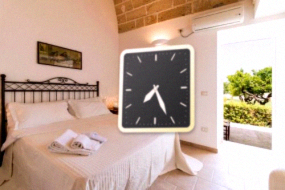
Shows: h=7 m=26
